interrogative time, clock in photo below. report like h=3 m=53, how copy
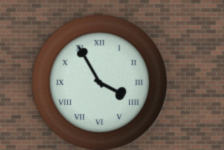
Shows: h=3 m=55
